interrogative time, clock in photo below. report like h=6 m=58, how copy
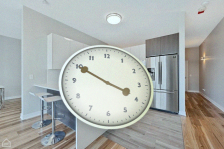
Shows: h=3 m=50
